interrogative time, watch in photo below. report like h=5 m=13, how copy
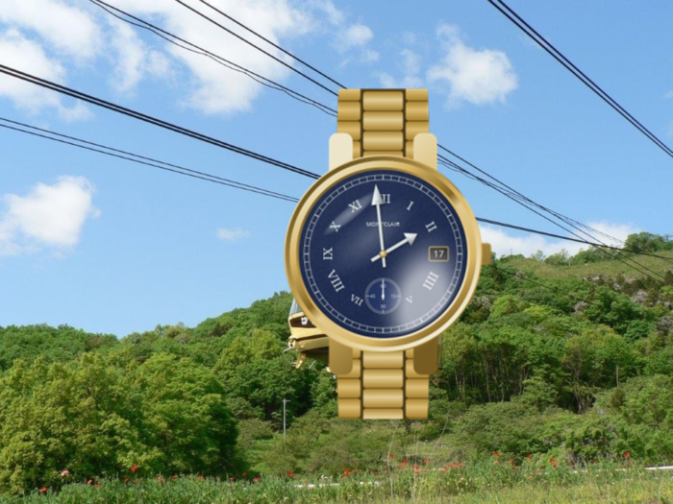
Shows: h=1 m=59
